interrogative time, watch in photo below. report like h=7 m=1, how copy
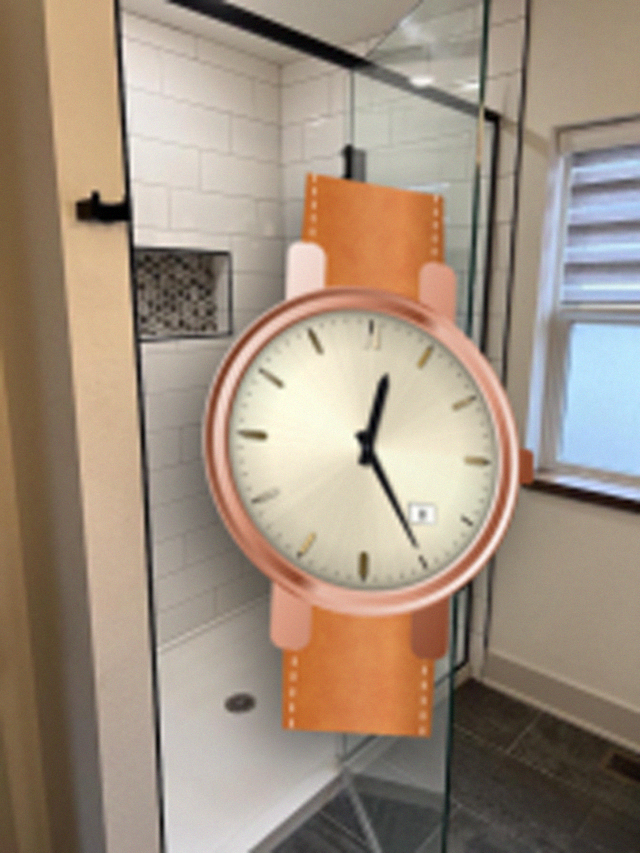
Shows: h=12 m=25
